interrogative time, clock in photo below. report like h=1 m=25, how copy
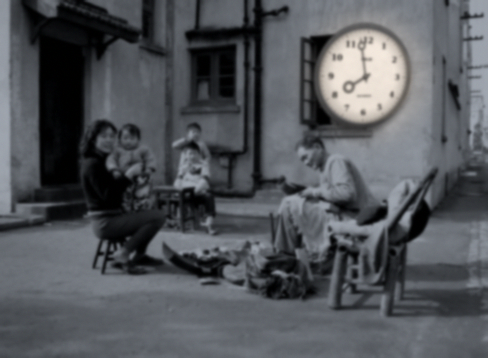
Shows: h=7 m=58
